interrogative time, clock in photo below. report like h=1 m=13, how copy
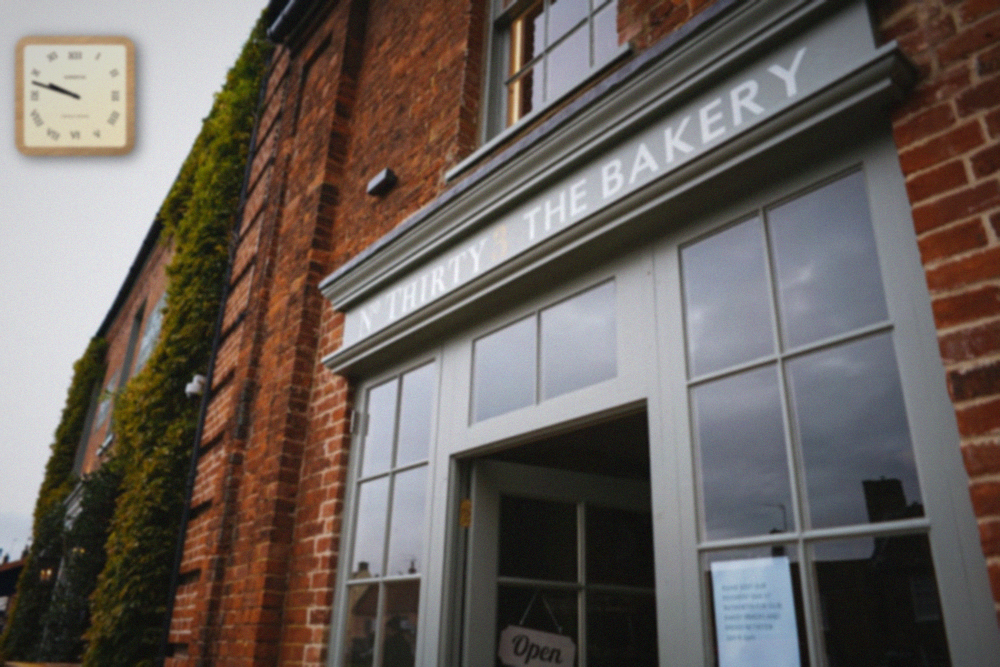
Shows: h=9 m=48
